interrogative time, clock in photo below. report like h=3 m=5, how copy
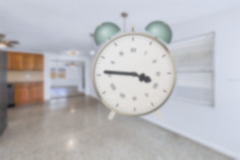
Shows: h=3 m=46
